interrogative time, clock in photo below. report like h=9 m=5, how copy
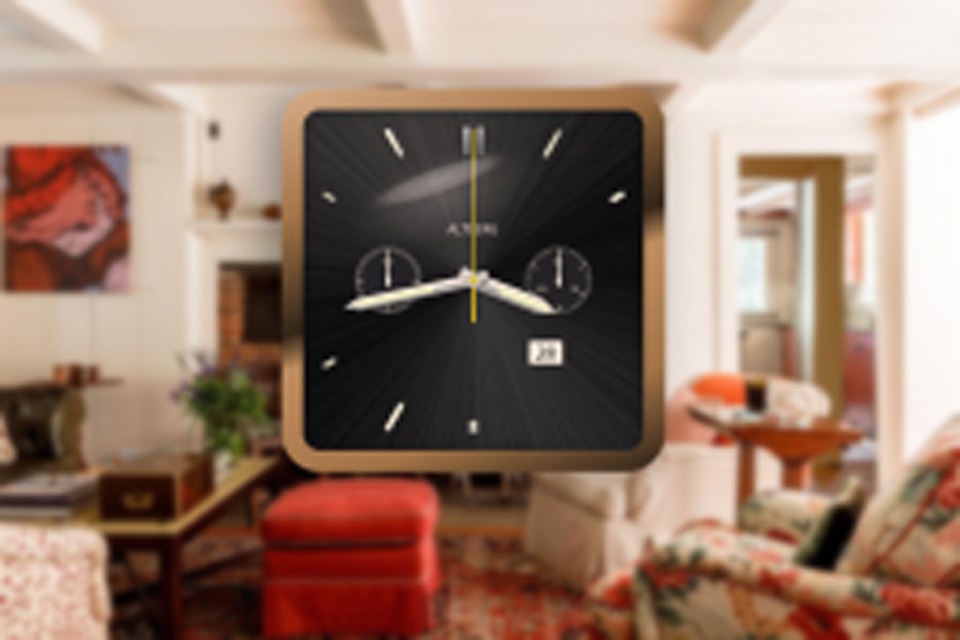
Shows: h=3 m=43
